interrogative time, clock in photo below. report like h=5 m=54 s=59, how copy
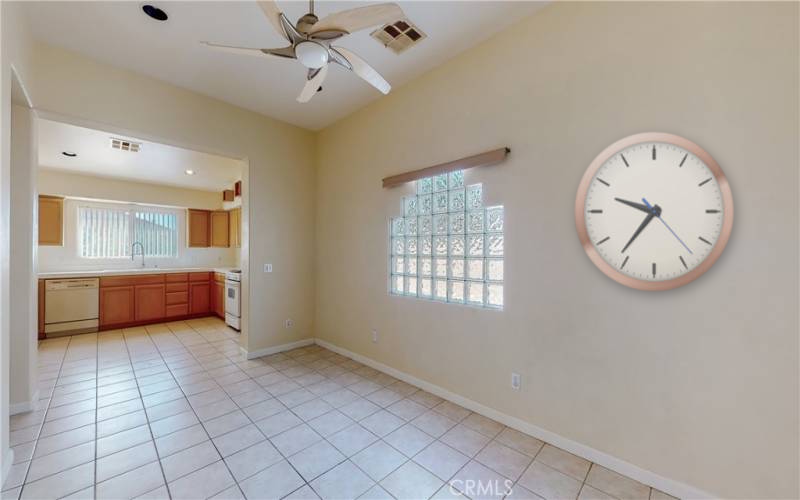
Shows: h=9 m=36 s=23
